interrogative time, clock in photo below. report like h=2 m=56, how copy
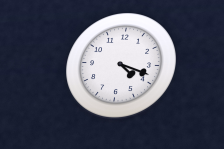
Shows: h=4 m=18
